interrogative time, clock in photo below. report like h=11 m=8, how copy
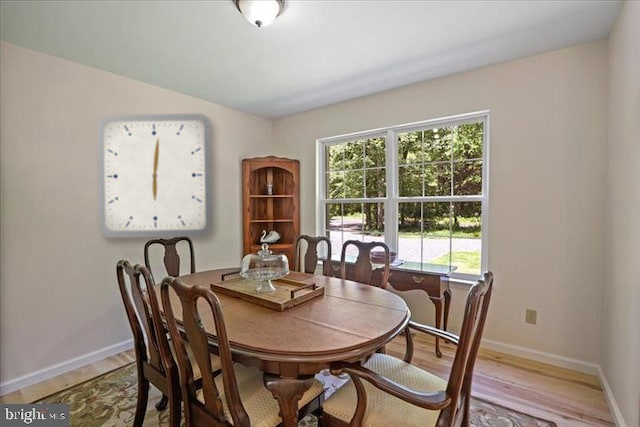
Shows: h=6 m=1
